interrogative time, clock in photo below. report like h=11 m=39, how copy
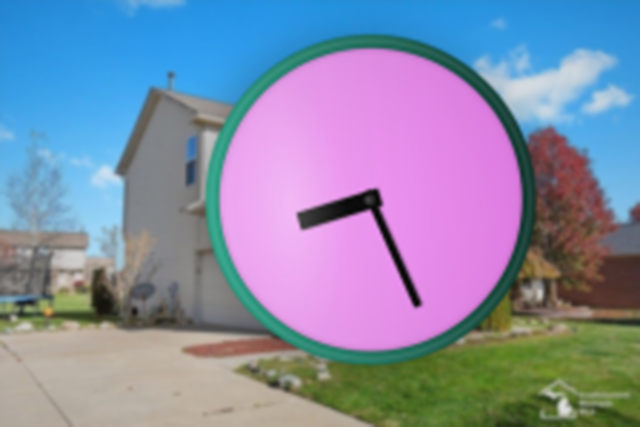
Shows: h=8 m=26
